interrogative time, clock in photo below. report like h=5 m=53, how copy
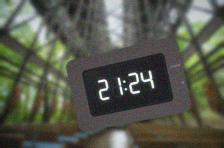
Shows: h=21 m=24
